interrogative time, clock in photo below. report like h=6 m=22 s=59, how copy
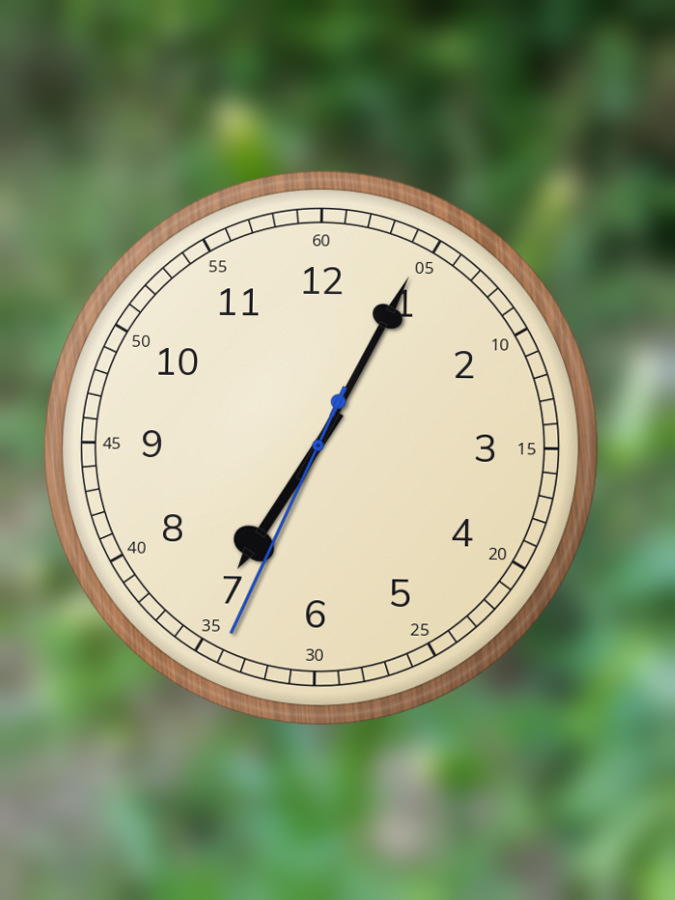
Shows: h=7 m=4 s=34
